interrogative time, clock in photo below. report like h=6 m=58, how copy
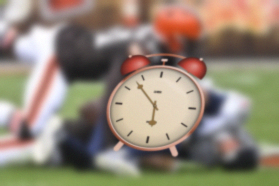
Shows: h=5 m=53
